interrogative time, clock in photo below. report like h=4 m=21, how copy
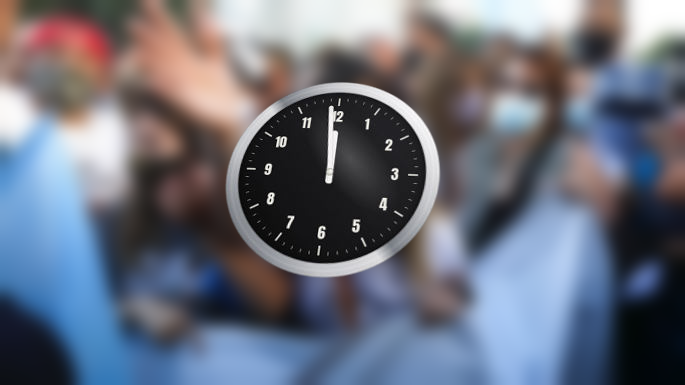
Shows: h=11 m=59
